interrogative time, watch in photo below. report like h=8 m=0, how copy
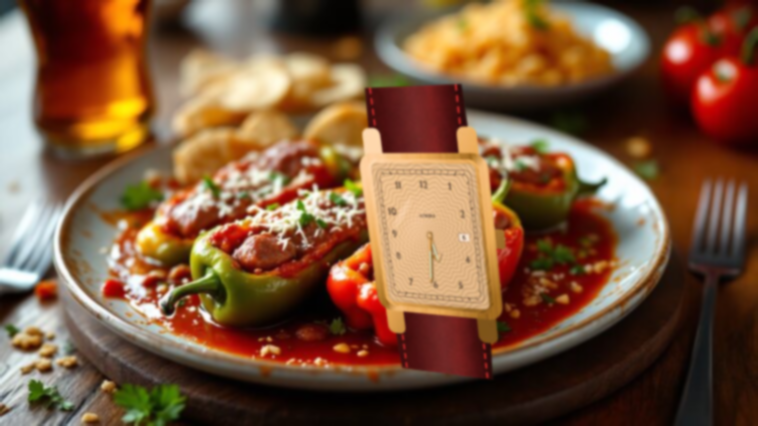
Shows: h=5 m=31
